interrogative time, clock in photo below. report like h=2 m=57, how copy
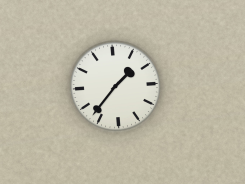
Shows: h=1 m=37
